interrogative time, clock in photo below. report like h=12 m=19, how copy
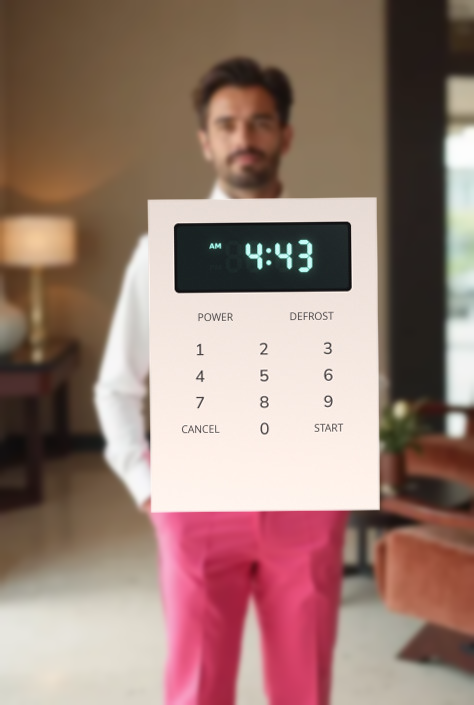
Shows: h=4 m=43
